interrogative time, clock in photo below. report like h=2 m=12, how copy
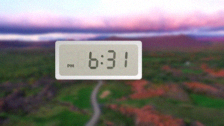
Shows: h=6 m=31
